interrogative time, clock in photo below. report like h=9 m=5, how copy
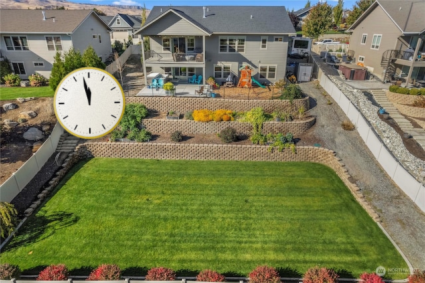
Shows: h=11 m=58
